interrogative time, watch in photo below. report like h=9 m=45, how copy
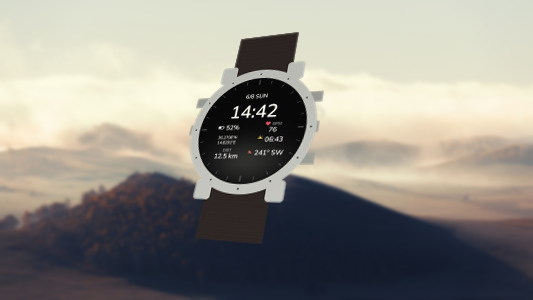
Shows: h=14 m=42
